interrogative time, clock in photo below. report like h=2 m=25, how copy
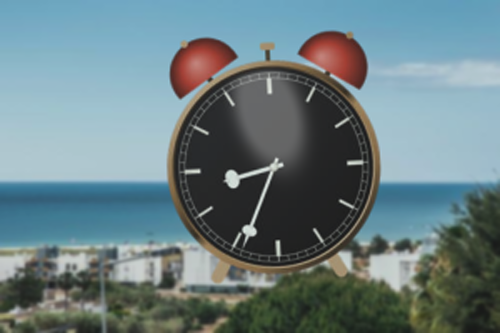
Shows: h=8 m=34
